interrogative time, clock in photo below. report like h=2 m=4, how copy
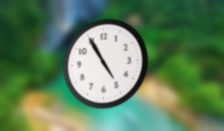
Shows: h=4 m=55
